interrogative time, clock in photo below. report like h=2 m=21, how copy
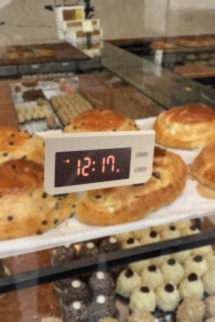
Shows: h=12 m=17
